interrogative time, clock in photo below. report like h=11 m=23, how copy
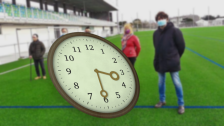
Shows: h=3 m=30
